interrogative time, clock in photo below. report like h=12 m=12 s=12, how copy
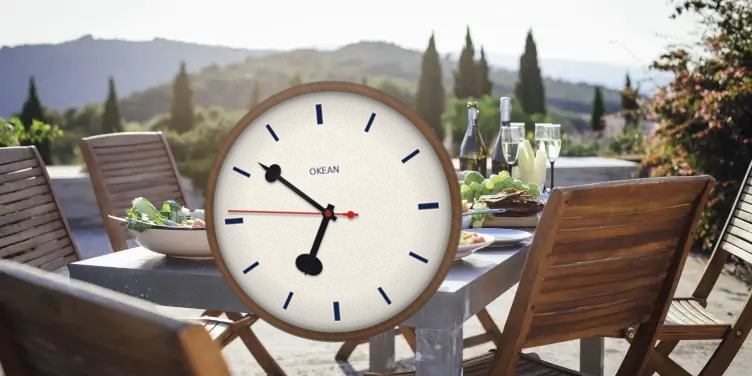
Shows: h=6 m=51 s=46
